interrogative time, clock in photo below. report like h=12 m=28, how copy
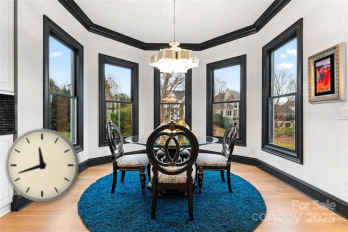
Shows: h=11 m=42
